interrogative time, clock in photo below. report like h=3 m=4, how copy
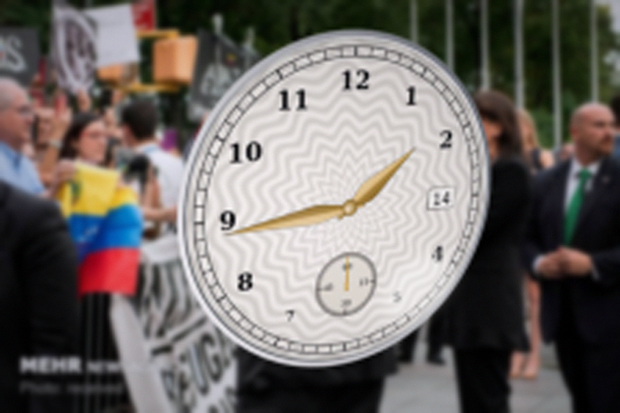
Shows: h=1 m=44
